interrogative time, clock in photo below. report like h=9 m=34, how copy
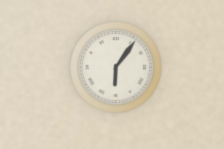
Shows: h=6 m=6
